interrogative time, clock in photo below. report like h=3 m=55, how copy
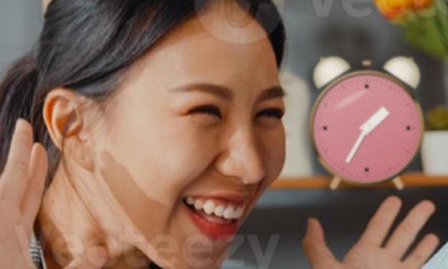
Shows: h=1 m=35
